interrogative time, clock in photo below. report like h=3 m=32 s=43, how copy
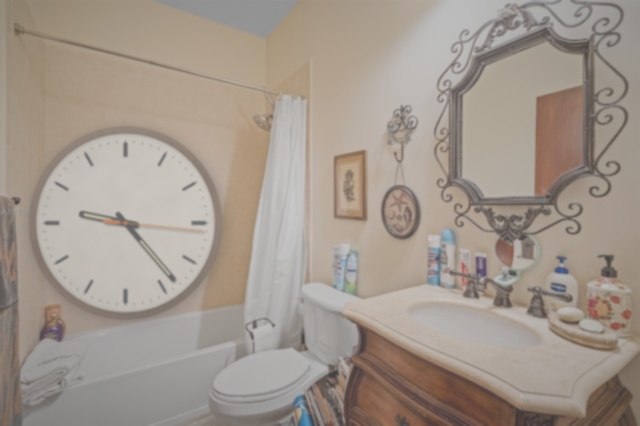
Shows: h=9 m=23 s=16
